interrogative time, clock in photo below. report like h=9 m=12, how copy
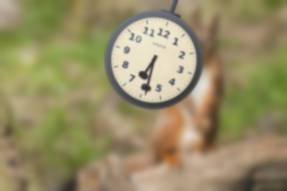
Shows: h=6 m=29
